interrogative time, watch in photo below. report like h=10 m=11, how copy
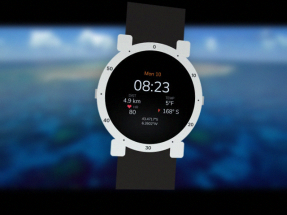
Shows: h=8 m=23
